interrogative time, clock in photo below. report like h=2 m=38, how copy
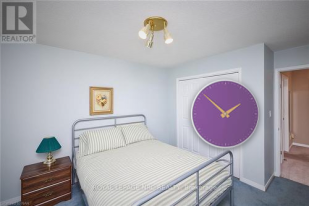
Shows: h=1 m=52
